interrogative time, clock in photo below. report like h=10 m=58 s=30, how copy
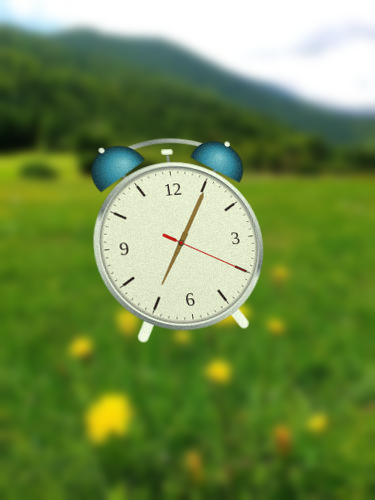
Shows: h=7 m=5 s=20
